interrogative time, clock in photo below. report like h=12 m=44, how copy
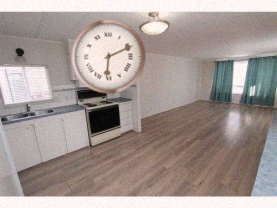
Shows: h=6 m=11
